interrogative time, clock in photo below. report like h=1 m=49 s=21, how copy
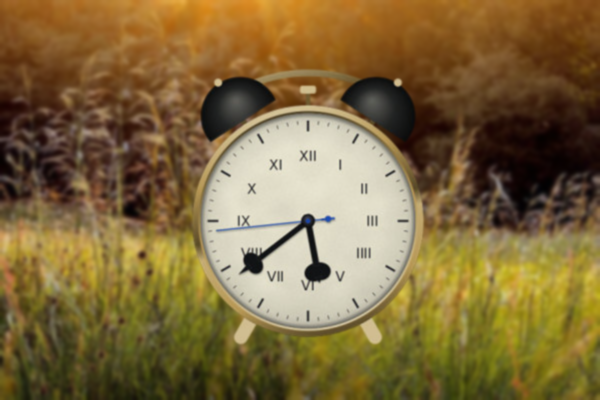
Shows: h=5 m=38 s=44
